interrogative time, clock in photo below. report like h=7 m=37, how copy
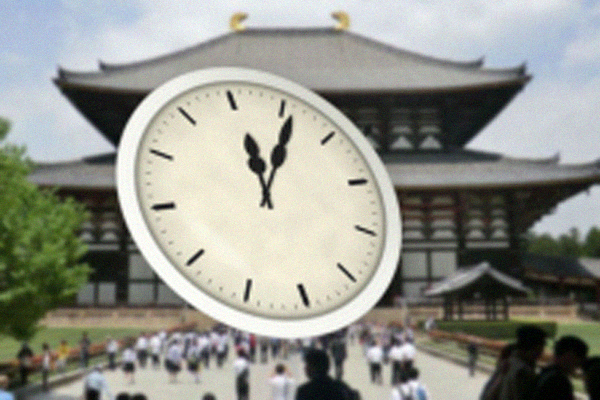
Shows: h=12 m=6
